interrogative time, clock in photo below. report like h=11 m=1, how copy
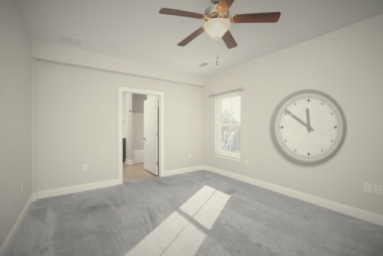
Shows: h=11 m=51
